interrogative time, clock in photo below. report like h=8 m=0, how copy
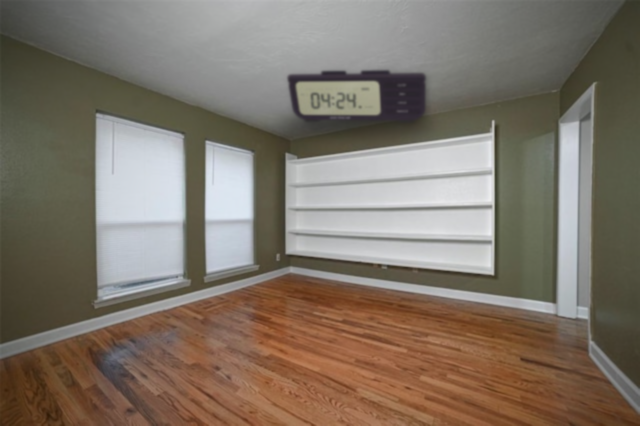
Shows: h=4 m=24
